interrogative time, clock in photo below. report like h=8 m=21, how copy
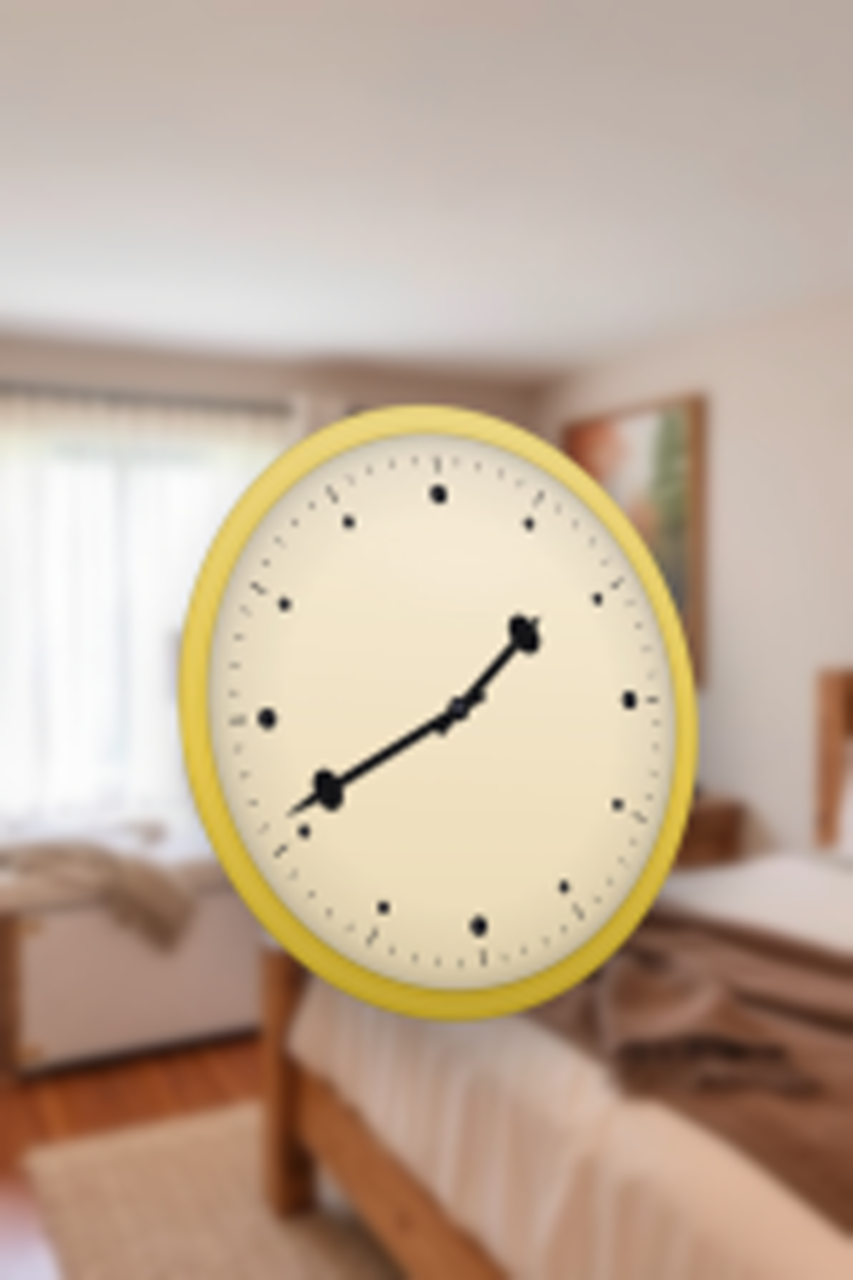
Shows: h=1 m=41
